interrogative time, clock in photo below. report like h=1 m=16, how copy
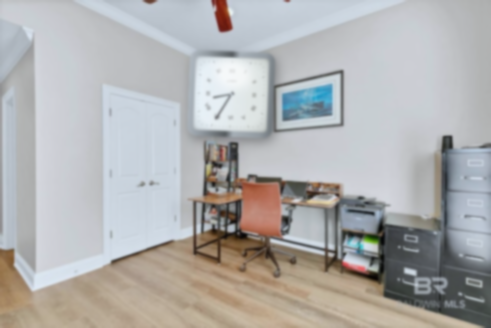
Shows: h=8 m=35
